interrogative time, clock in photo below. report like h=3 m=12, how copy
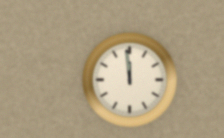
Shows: h=11 m=59
